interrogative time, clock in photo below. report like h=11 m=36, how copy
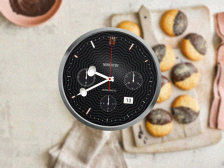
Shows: h=9 m=40
